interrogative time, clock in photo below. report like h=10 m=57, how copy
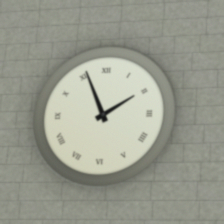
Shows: h=1 m=56
